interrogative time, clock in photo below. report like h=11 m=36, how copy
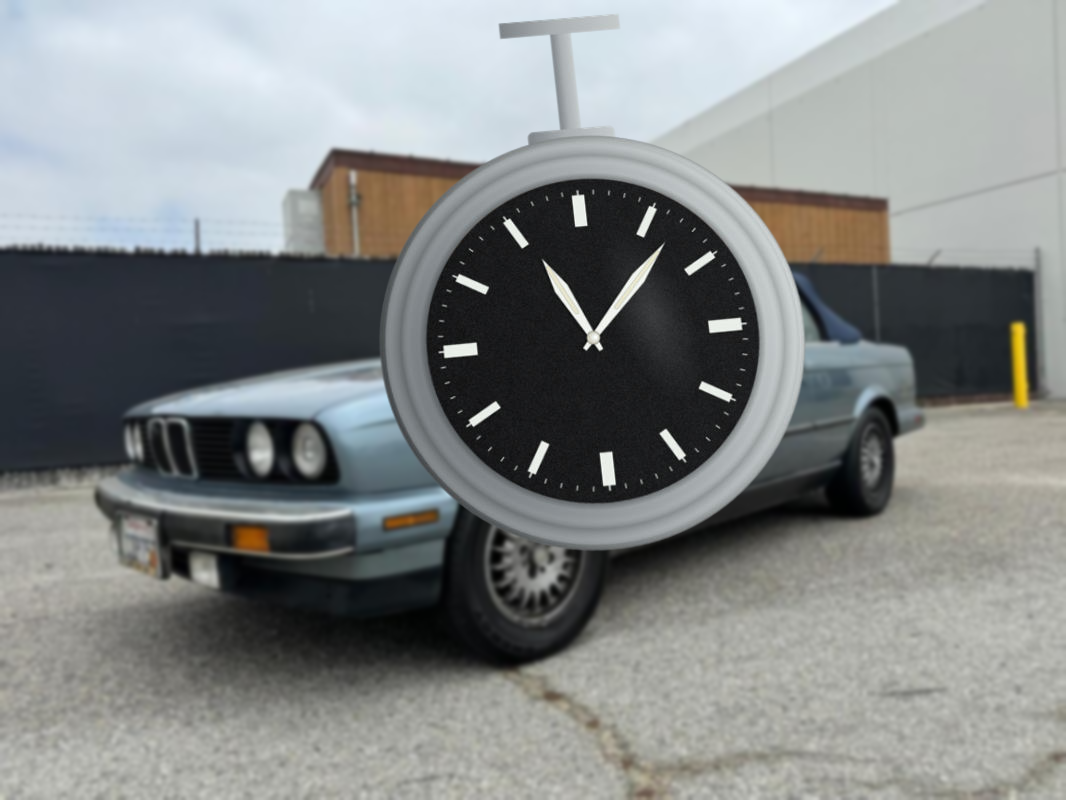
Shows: h=11 m=7
